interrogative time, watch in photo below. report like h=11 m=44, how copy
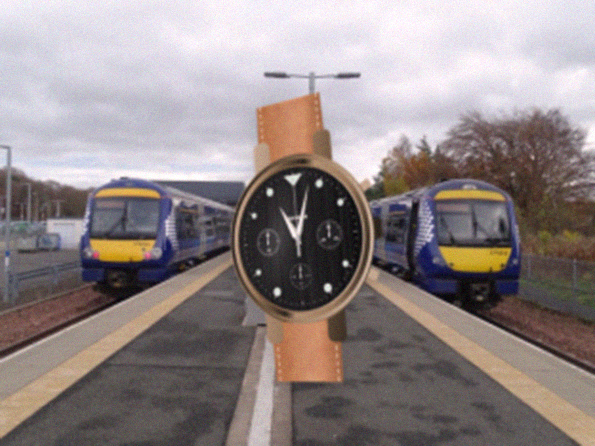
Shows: h=11 m=3
